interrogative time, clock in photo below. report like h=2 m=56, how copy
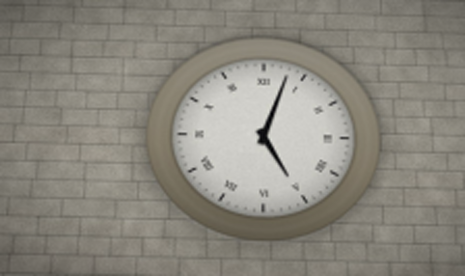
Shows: h=5 m=3
